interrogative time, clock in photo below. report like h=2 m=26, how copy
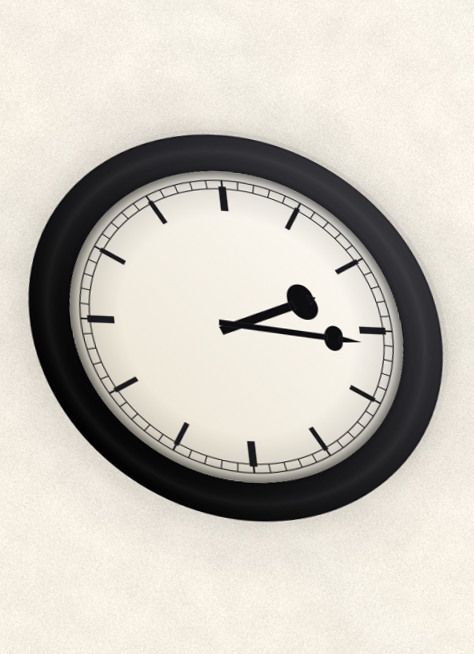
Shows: h=2 m=16
